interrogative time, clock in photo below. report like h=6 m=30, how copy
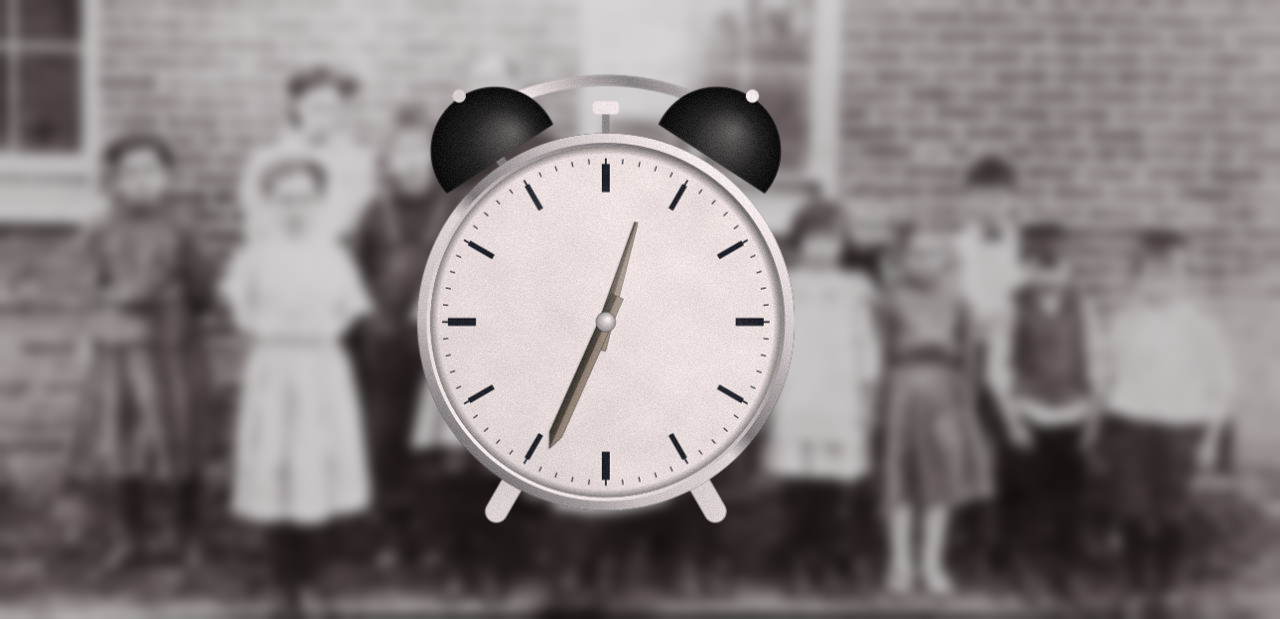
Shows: h=12 m=34
